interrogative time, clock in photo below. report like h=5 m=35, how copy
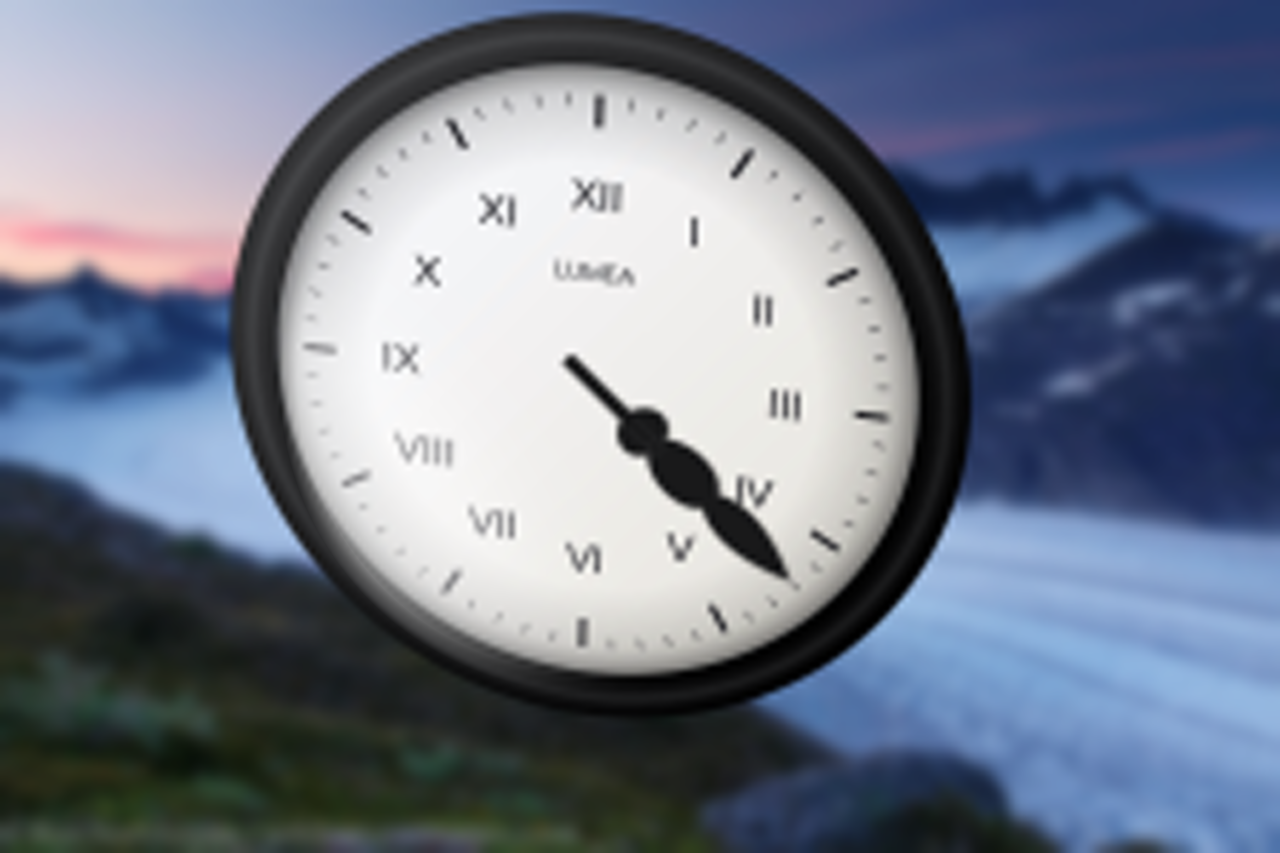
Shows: h=4 m=22
